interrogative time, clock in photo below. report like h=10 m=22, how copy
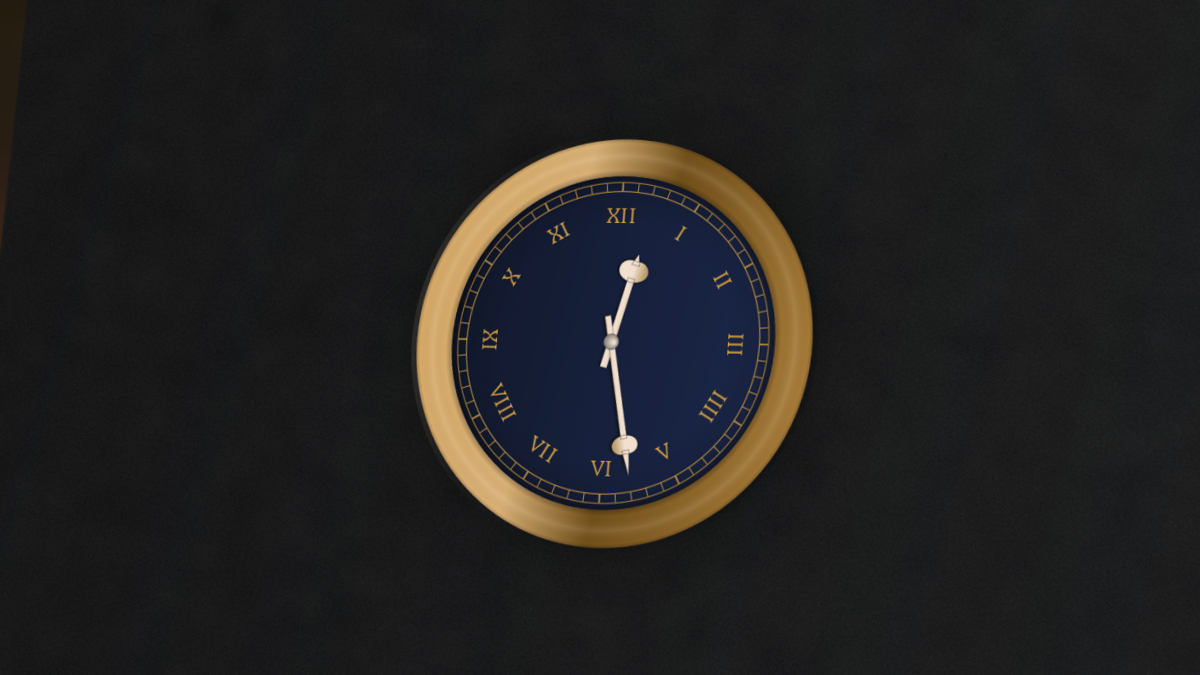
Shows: h=12 m=28
